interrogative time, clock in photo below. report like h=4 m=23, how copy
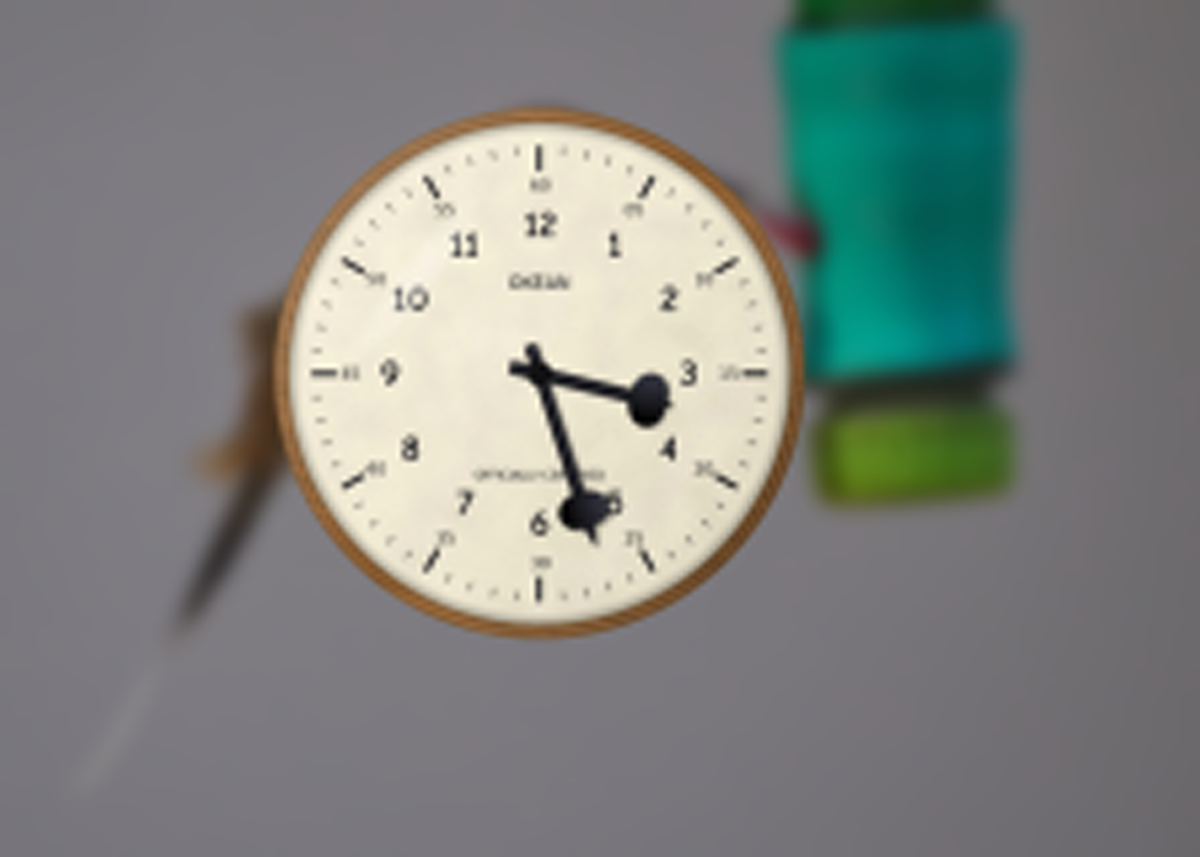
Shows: h=3 m=27
